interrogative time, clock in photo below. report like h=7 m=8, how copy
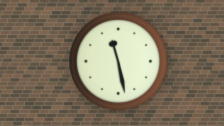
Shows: h=11 m=28
